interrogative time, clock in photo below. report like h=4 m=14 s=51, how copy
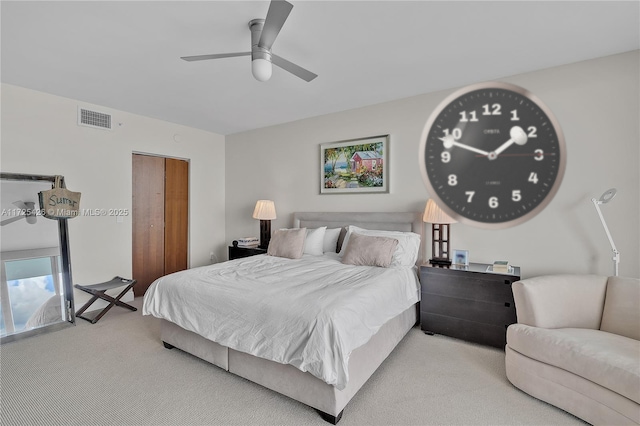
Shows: h=1 m=48 s=15
